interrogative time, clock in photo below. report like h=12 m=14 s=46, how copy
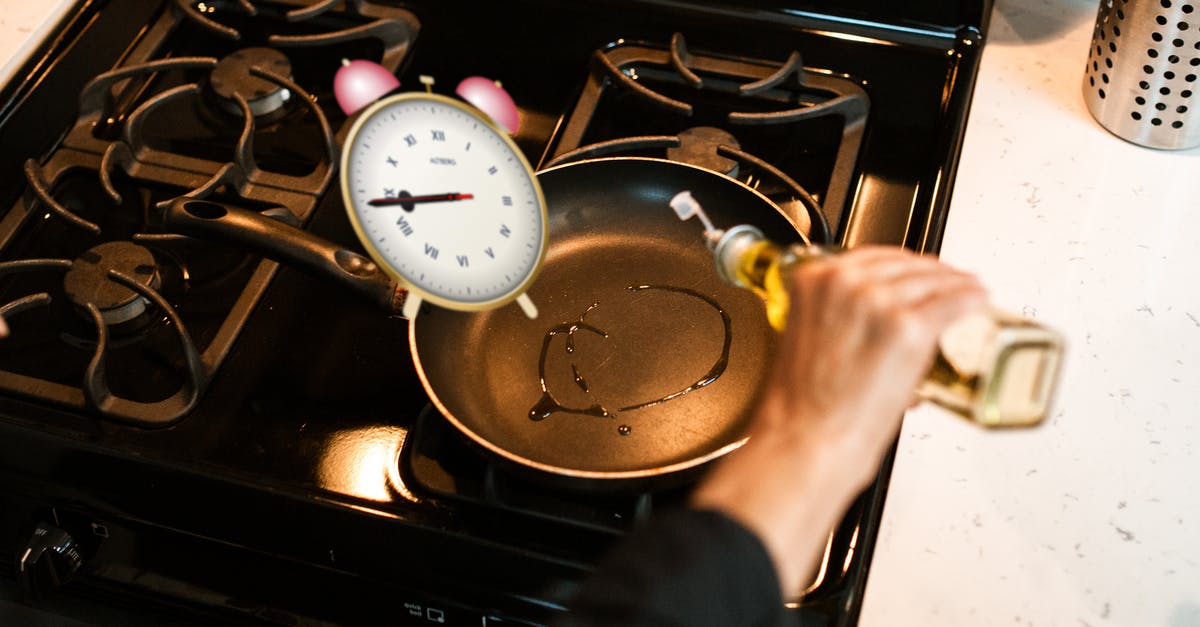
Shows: h=8 m=43 s=44
